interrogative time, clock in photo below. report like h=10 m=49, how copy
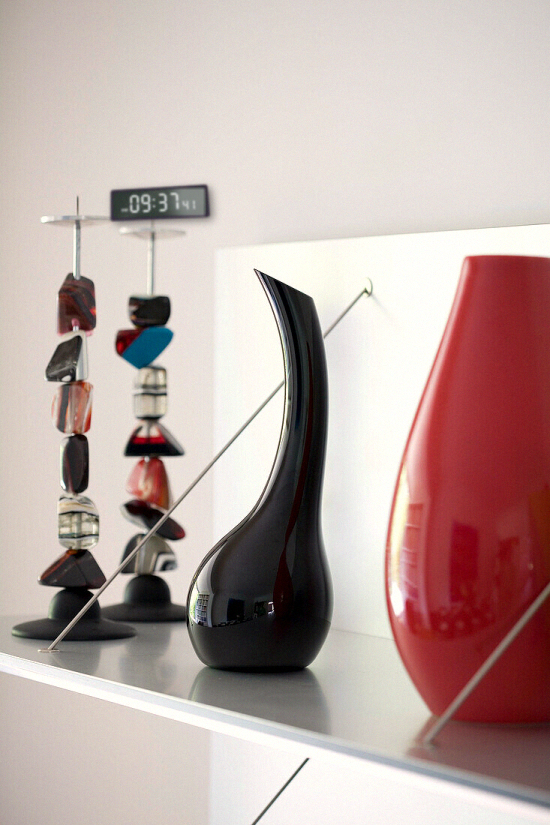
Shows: h=9 m=37
